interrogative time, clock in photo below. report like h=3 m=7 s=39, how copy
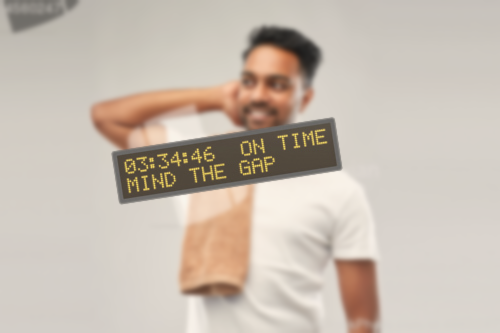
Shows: h=3 m=34 s=46
